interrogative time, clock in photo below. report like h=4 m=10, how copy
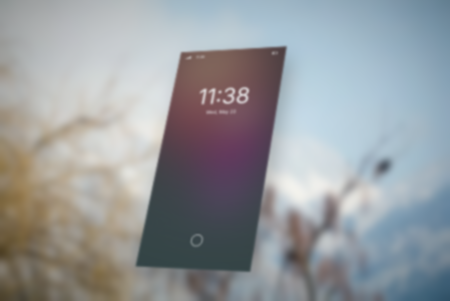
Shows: h=11 m=38
